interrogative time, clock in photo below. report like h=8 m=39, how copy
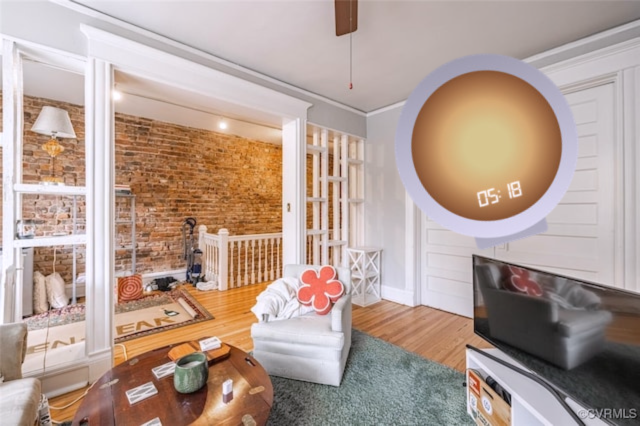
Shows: h=5 m=18
